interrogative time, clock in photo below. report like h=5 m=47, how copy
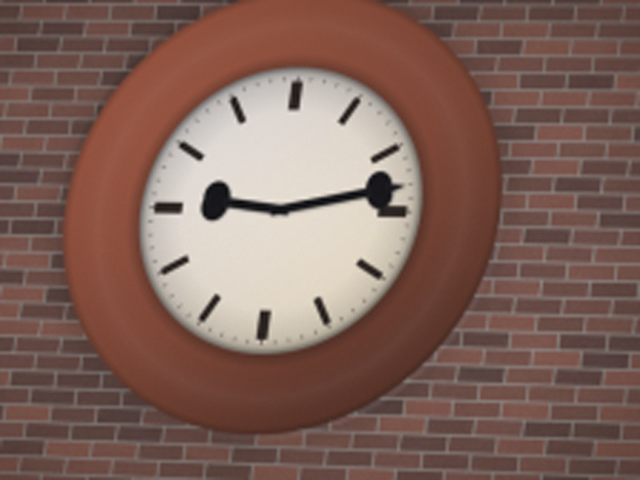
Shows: h=9 m=13
